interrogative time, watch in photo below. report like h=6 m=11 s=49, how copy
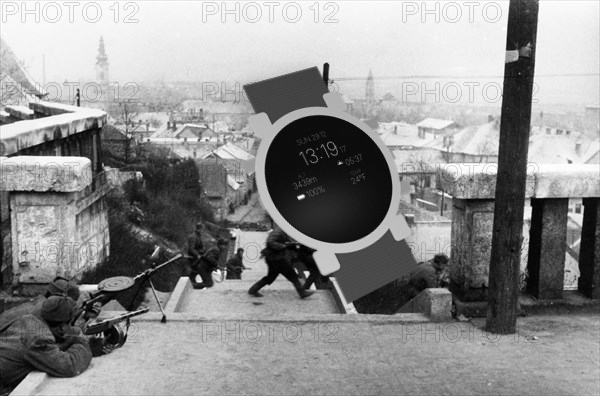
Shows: h=13 m=19 s=17
